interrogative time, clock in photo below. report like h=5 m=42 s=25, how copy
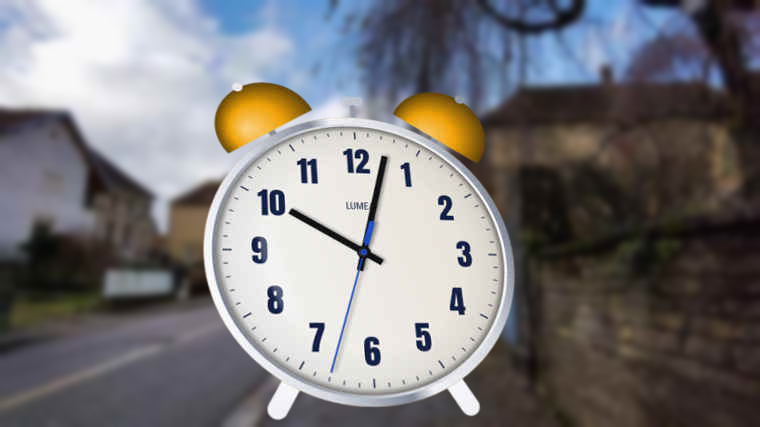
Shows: h=10 m=2 s=33
